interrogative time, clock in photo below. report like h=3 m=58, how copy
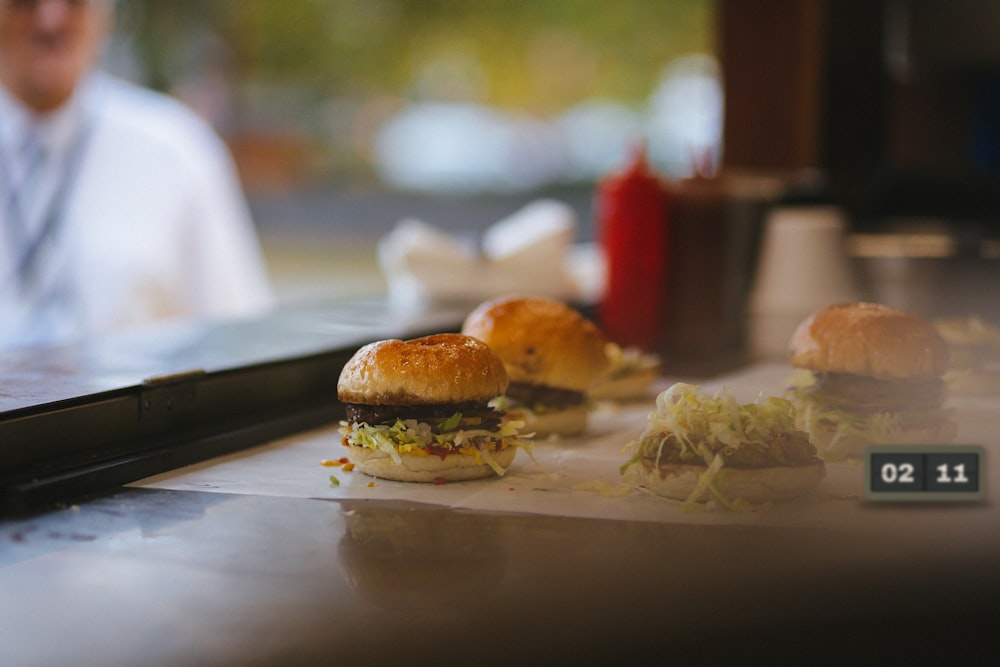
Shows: h=2 m=11
